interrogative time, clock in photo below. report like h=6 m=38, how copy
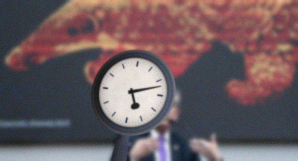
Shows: h=5 m=12
